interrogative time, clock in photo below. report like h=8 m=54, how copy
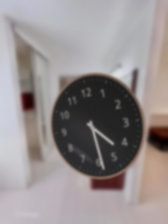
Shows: h=4 m=29
